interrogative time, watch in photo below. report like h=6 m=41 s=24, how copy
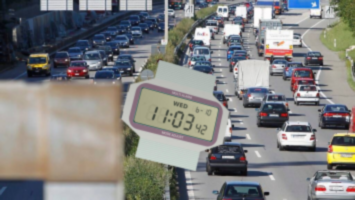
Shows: h=11 m=3 s=42
